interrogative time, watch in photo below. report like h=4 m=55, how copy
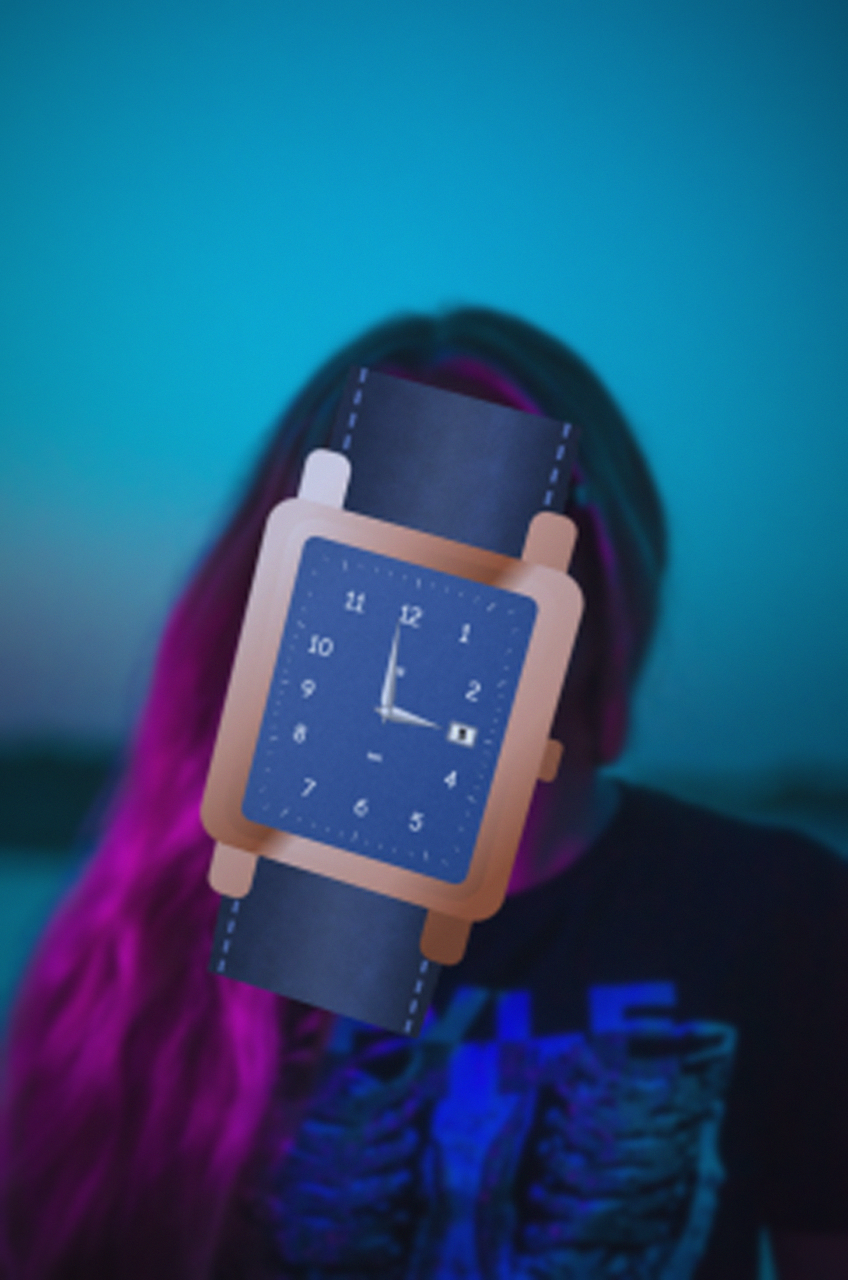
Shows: h=2 m=59
